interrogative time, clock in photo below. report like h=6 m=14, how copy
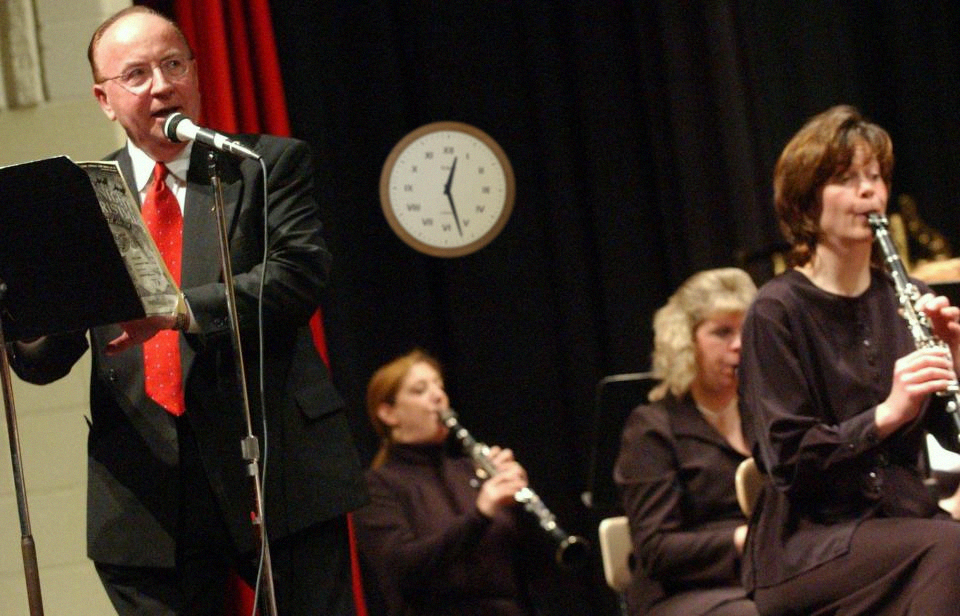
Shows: h=12 m=27
